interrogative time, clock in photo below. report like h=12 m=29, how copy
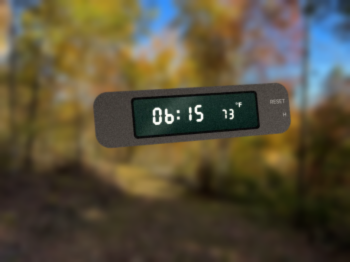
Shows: h=6 m=15
